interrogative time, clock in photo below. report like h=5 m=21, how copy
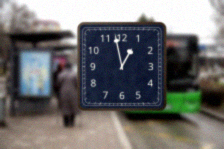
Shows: h=12 m=58
